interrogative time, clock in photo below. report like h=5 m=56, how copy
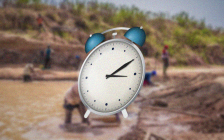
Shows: h=3 m=10
